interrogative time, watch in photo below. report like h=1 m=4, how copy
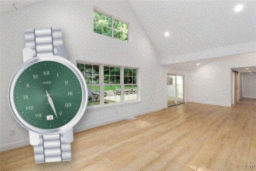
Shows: h=5 m=27
